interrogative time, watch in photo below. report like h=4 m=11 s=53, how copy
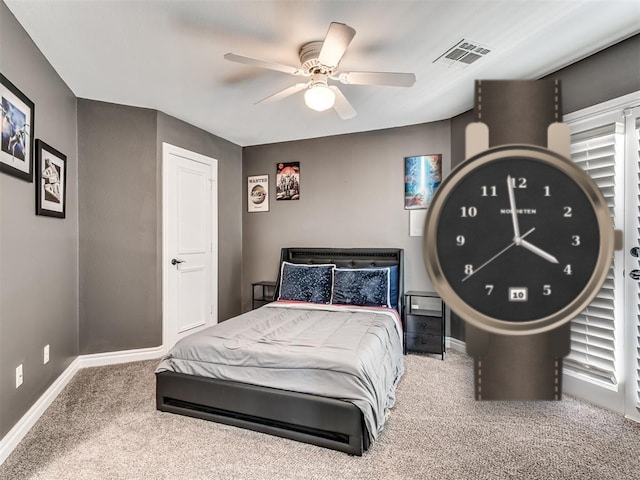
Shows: h=3 m=58 s=39
